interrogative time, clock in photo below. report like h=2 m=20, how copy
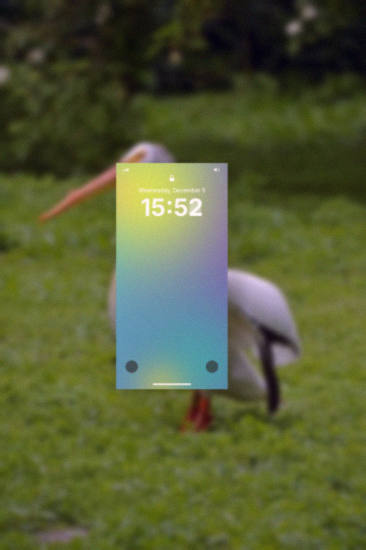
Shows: h=15 m=52
